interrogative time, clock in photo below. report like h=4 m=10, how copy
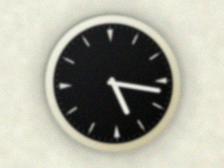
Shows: h=5 m=17
